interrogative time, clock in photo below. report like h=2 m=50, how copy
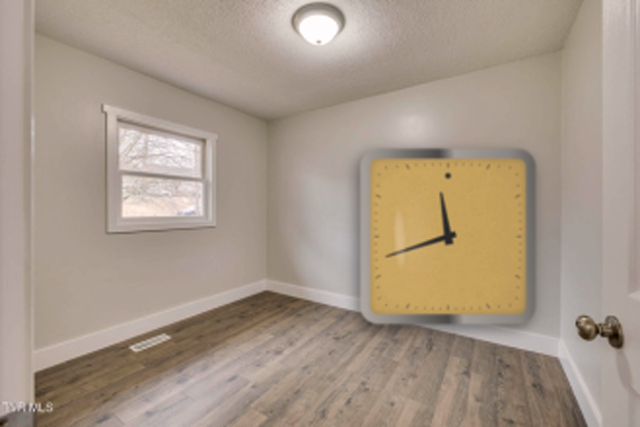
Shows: h=11 m=42
